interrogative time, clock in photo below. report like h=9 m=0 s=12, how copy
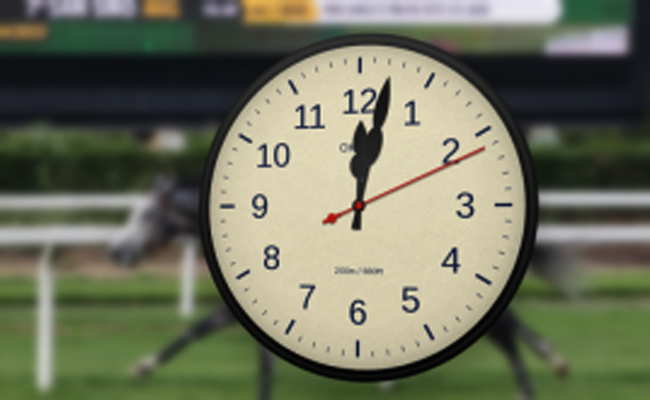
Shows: h=12 m=2 s=11
